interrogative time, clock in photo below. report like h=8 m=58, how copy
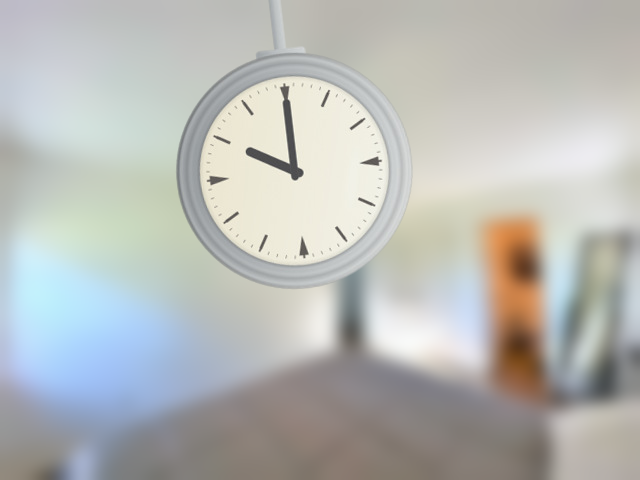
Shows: h=10 m=0
